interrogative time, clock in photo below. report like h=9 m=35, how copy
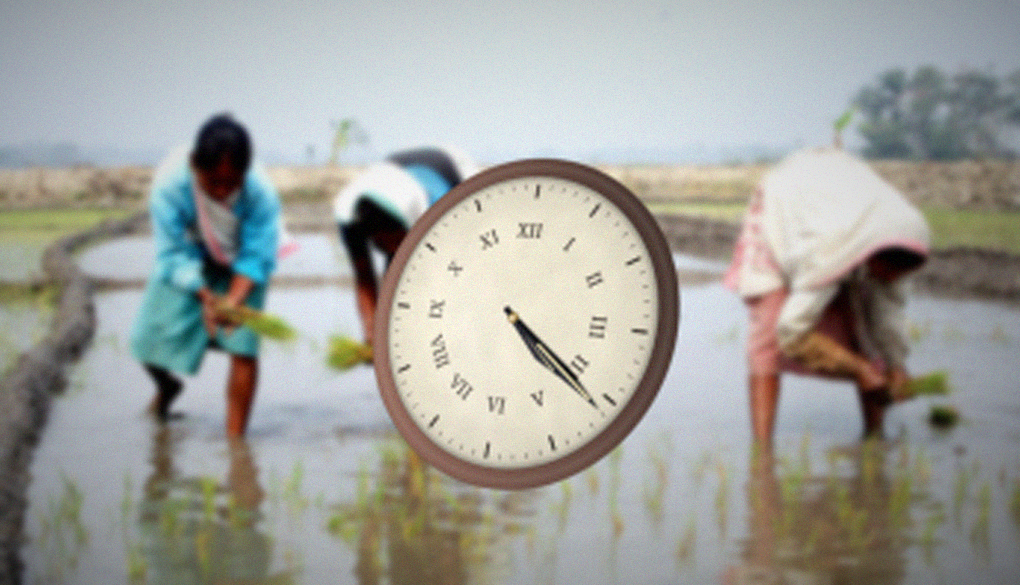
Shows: h=4 m=21
